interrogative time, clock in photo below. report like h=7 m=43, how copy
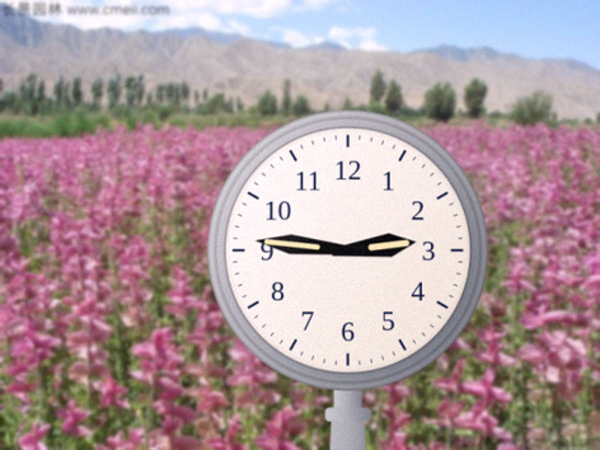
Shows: h=2 m=46
